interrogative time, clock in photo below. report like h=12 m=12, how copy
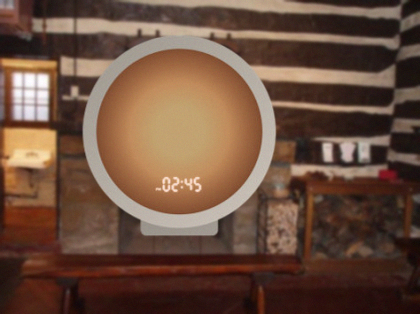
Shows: h=2 m=45
